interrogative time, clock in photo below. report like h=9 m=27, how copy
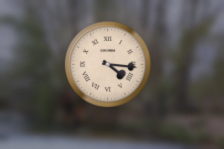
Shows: h=4 m=16
